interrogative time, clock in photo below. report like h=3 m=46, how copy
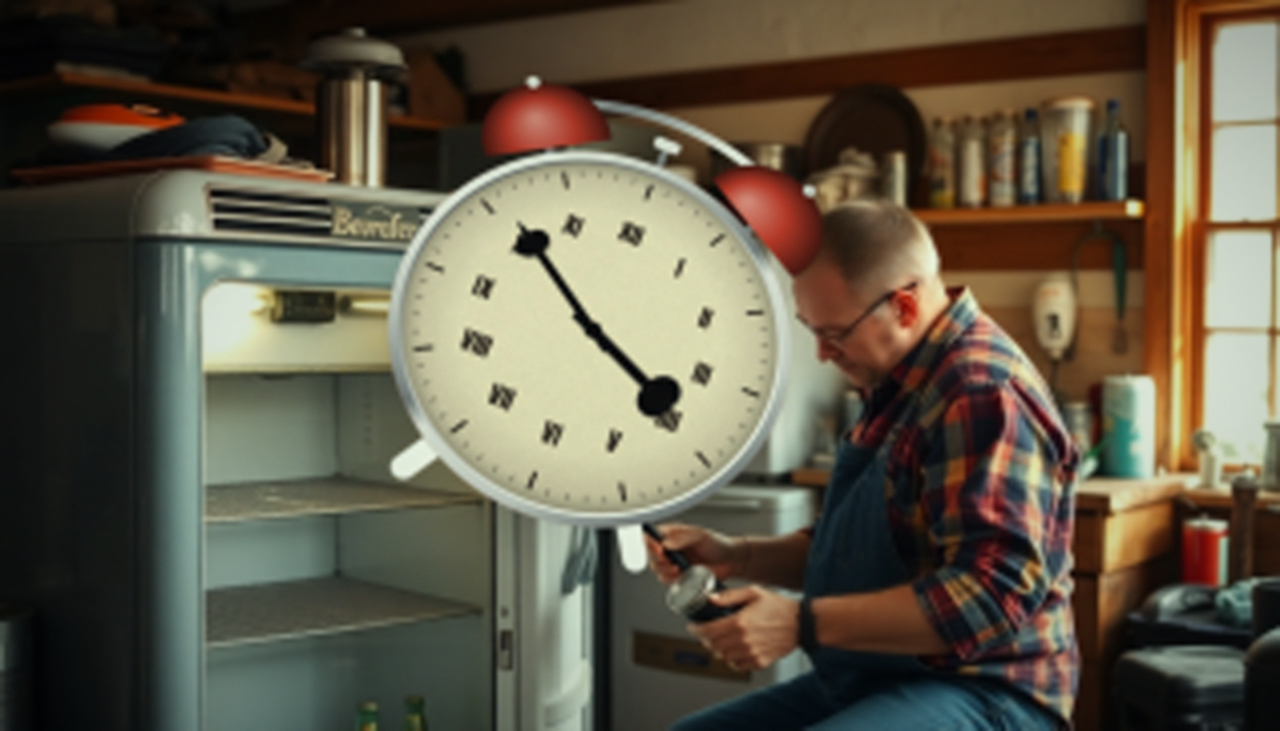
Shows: h=3 m=51
